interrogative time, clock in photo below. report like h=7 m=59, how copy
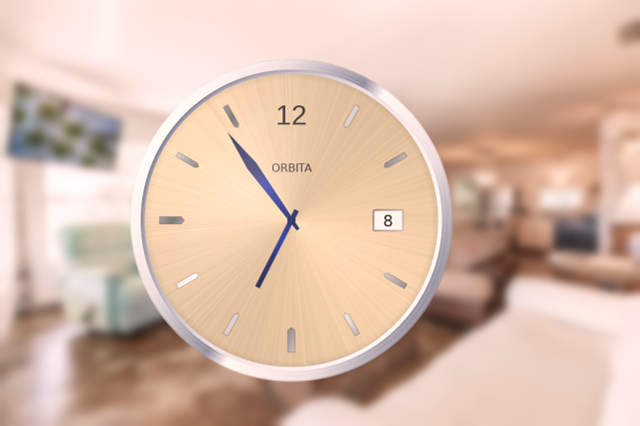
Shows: h=6 m=54
